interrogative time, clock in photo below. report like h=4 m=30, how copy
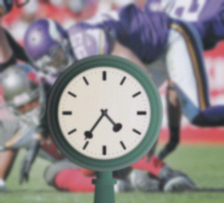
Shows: h=4 m=36
